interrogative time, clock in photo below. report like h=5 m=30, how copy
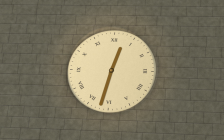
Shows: h=12 m=32
